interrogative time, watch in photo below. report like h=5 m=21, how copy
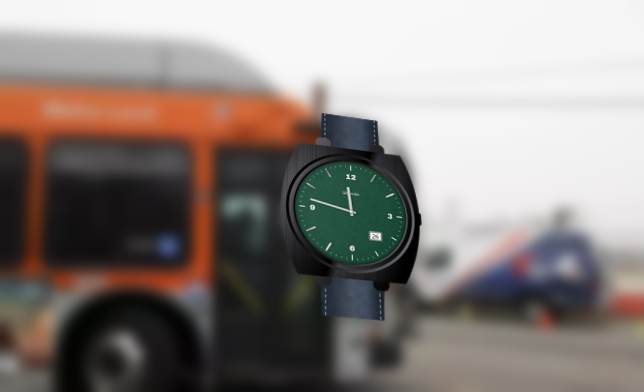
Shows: h=11 m=47
